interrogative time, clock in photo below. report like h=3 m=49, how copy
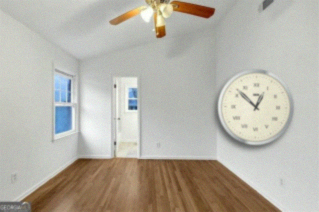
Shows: h=12 m=52
